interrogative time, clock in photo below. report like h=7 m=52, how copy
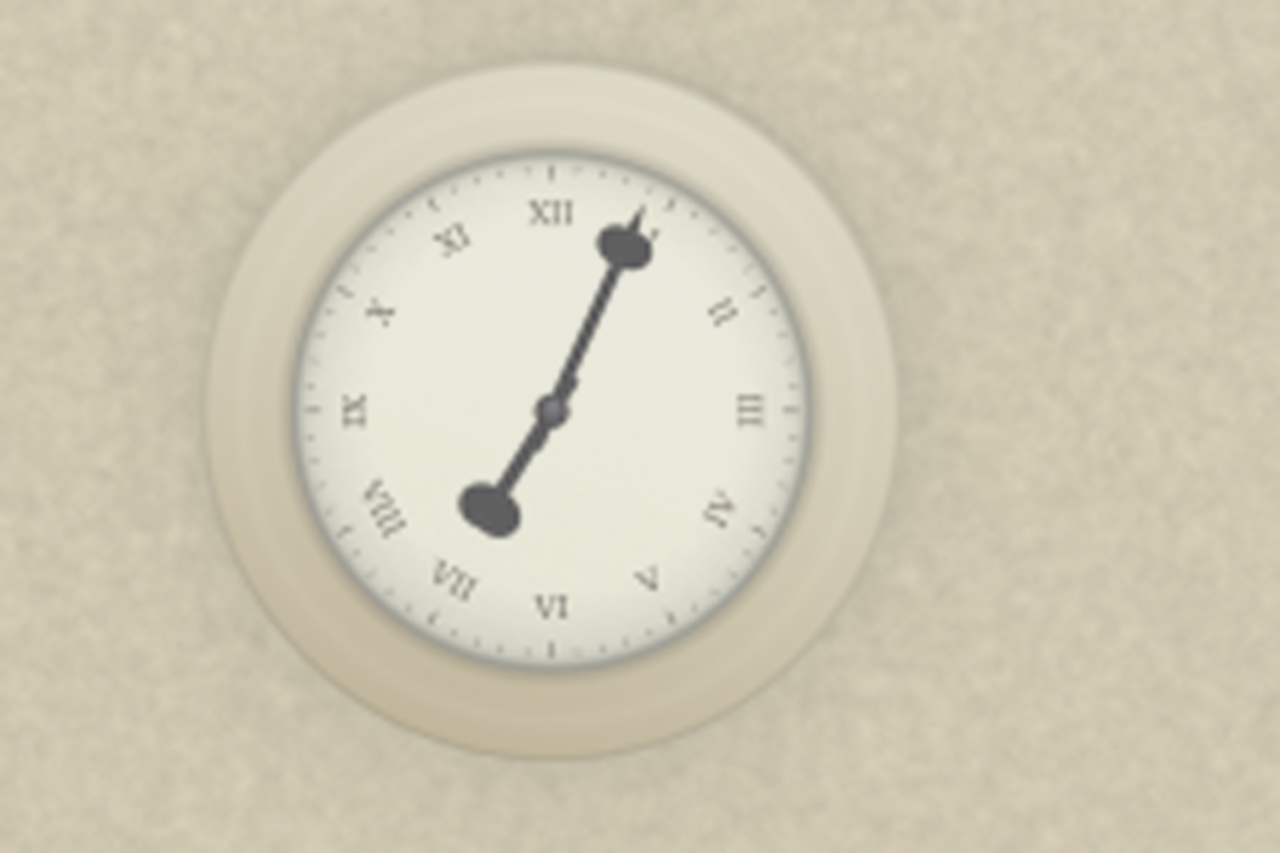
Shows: h=7 m=4
